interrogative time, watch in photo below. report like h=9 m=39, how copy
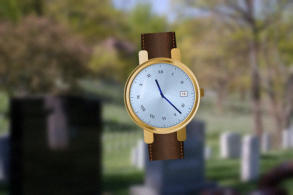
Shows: h=11 m=23
